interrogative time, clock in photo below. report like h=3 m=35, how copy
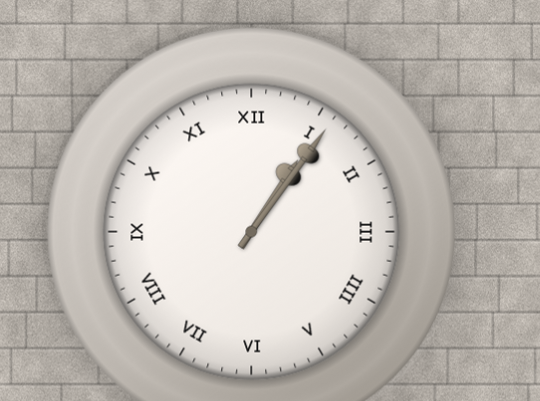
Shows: h=1 m=6
